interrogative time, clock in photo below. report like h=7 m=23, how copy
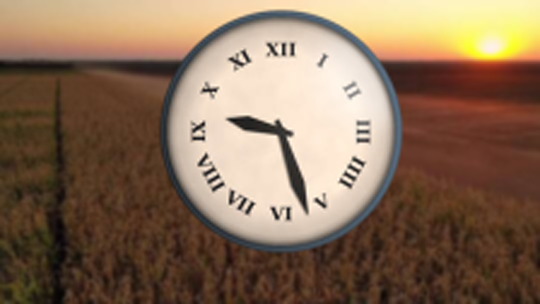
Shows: h=9 m=27
